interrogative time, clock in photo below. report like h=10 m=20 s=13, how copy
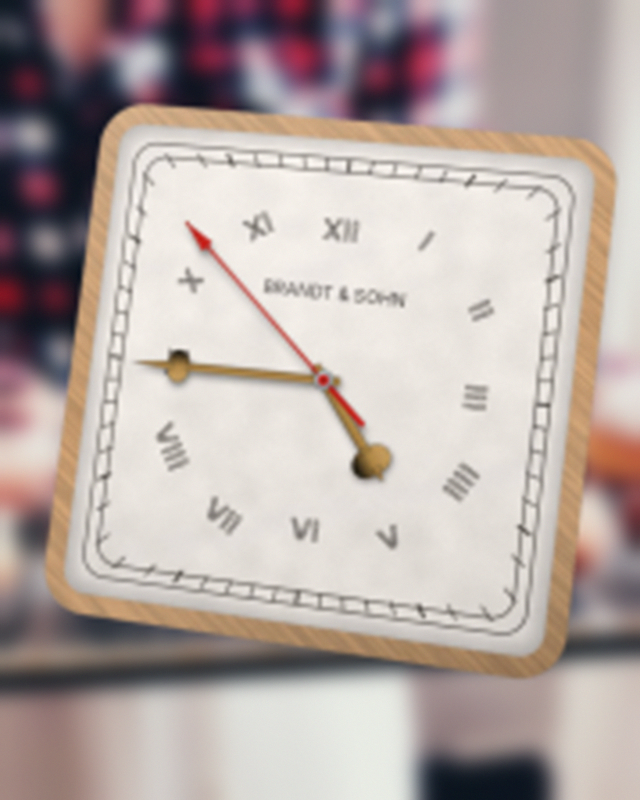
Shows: h=4 m=44 s=52
